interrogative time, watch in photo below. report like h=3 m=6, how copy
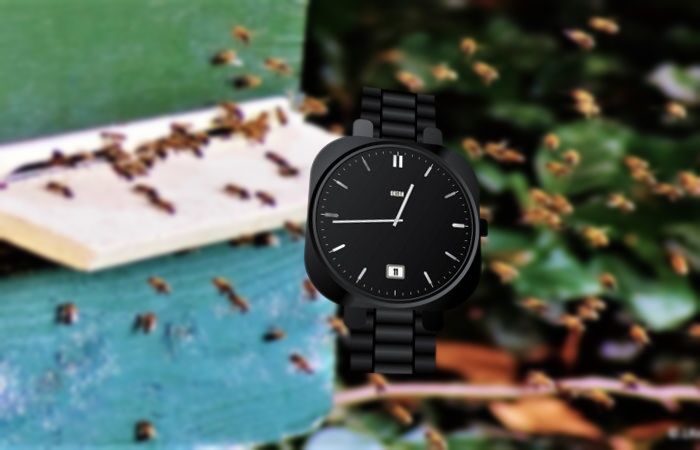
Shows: h=12 m=44
